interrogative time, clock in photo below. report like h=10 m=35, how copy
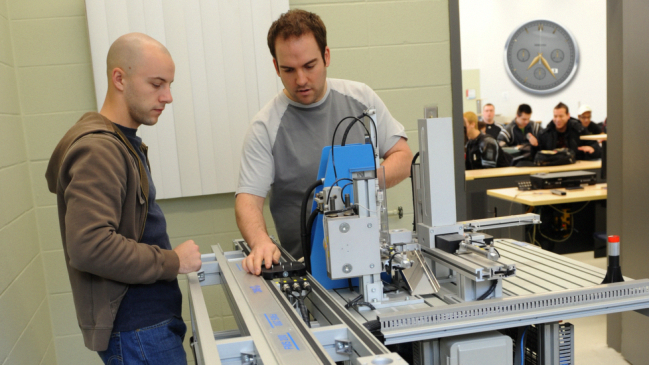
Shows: h=7 m=24
